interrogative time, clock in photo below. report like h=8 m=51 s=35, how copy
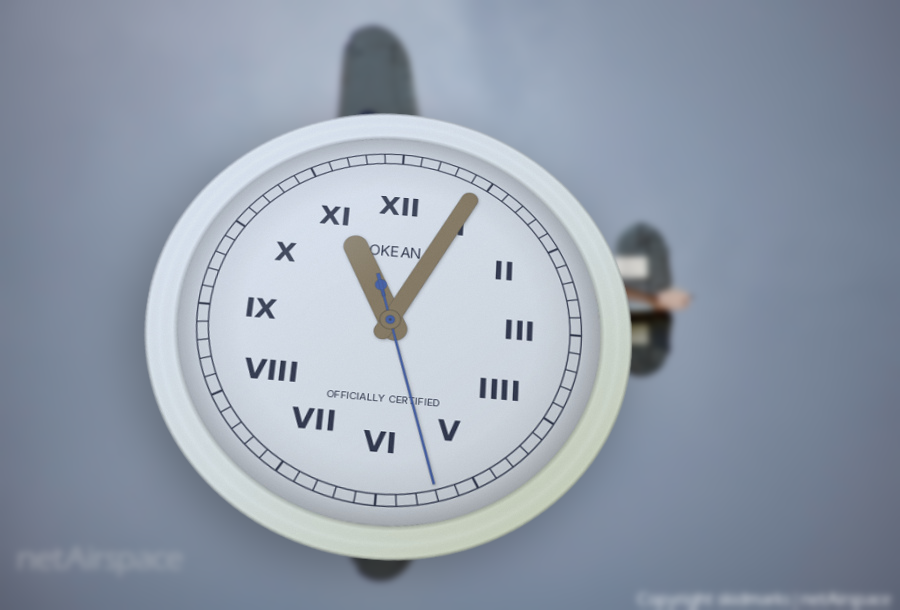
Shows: h=11 m=4 s=27
